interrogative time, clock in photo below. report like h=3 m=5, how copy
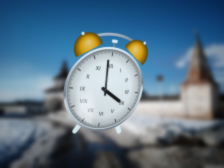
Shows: h=3 m=59
